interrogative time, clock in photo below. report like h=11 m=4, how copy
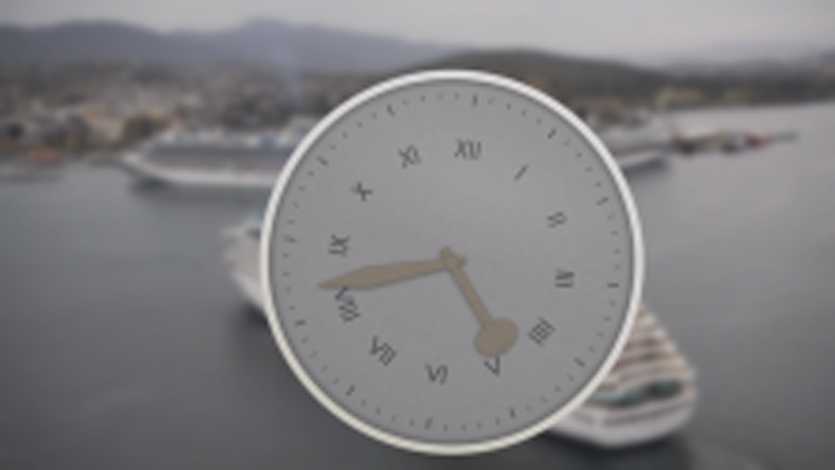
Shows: h=4 m=42
